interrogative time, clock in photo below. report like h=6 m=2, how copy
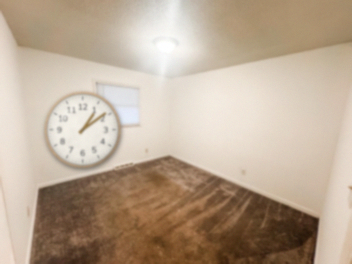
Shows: h=1 m=9
